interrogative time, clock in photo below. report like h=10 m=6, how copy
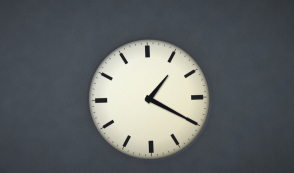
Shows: h=1 m=20
